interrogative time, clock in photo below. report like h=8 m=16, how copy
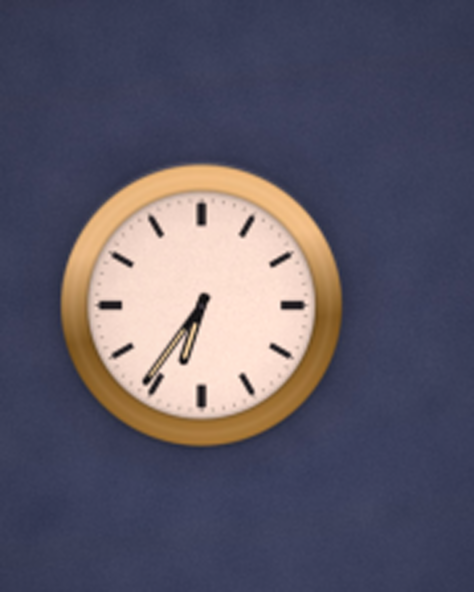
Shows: h=6 m=36
